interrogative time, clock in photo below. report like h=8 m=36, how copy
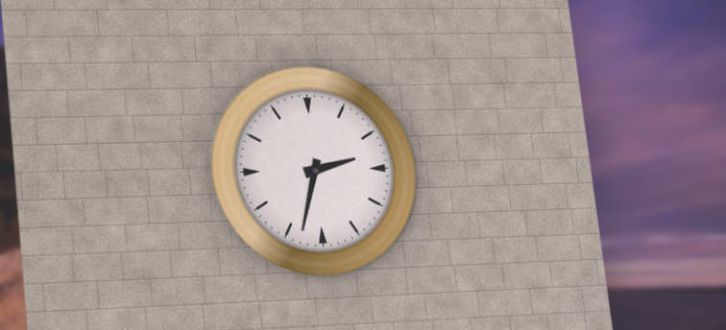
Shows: h=2 m=33
